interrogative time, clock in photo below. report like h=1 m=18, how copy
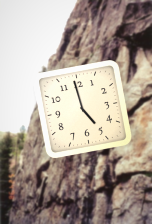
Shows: h=4 m=59
